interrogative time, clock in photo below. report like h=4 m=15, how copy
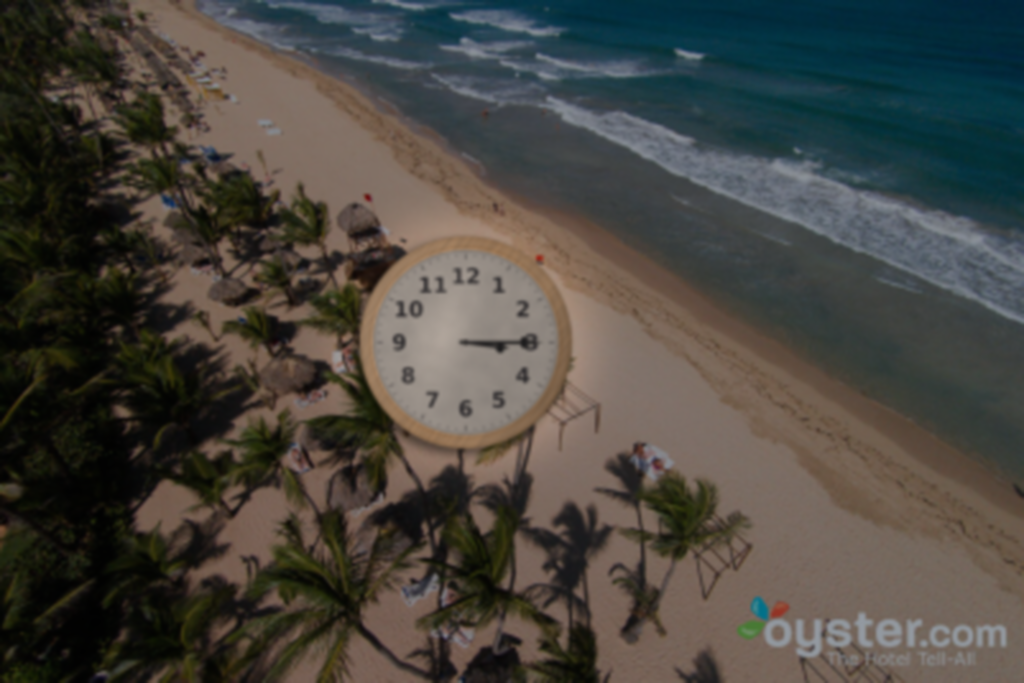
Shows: h=3 m=15
